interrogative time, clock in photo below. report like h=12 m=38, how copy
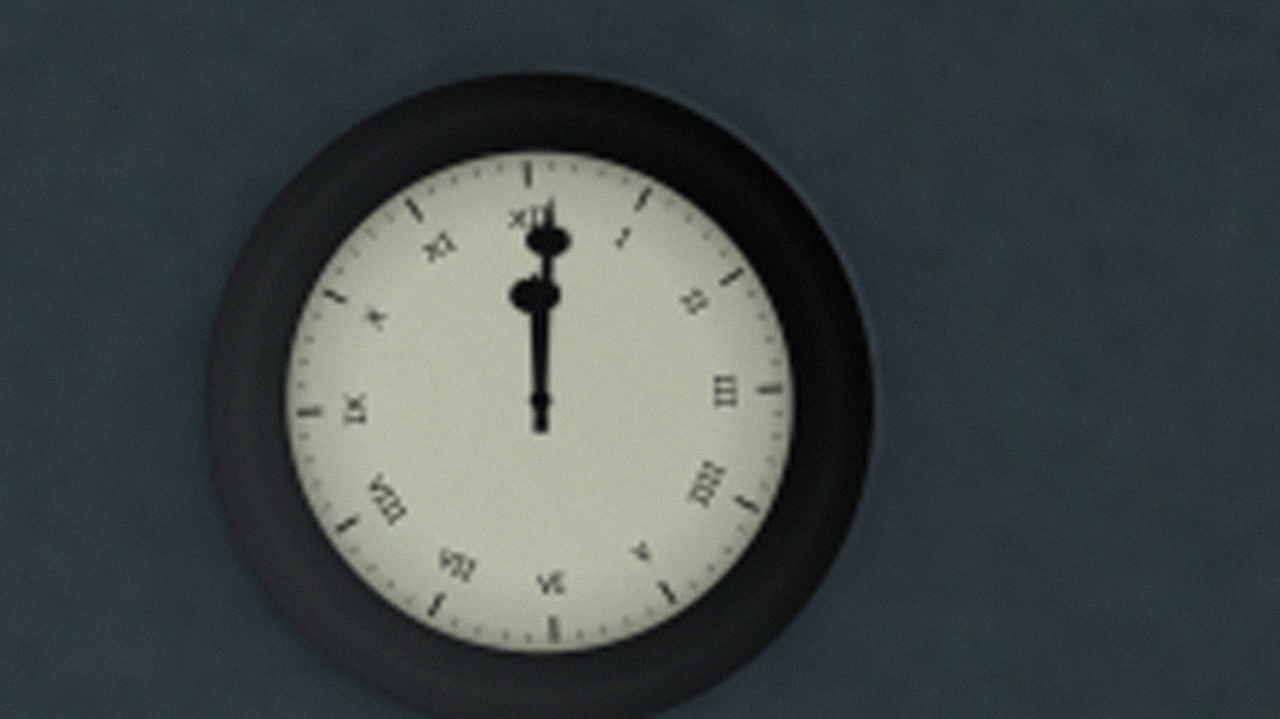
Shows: h=12 m=1
